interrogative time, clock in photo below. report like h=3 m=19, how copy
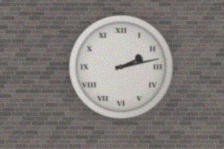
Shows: h=2 m=13
